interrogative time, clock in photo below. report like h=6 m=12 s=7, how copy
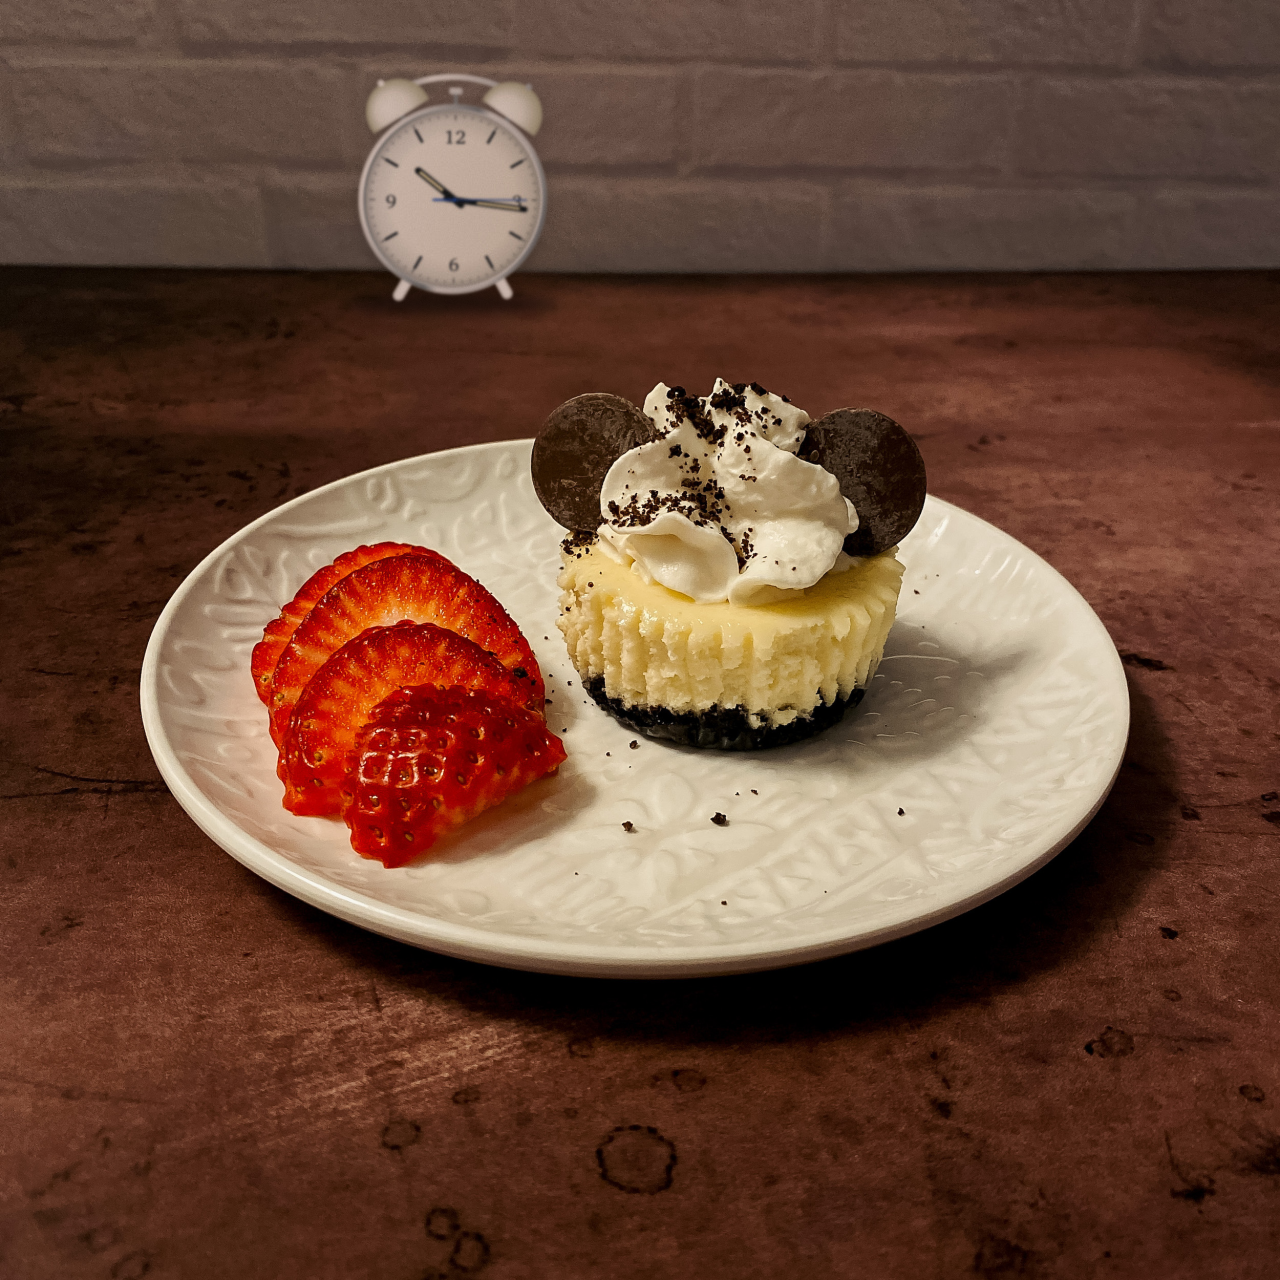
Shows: h=10 m=16 s=15
